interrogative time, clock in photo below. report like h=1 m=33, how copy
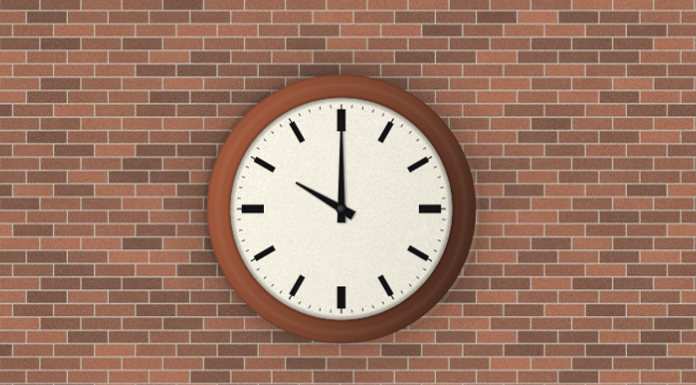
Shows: h=10 m=0
